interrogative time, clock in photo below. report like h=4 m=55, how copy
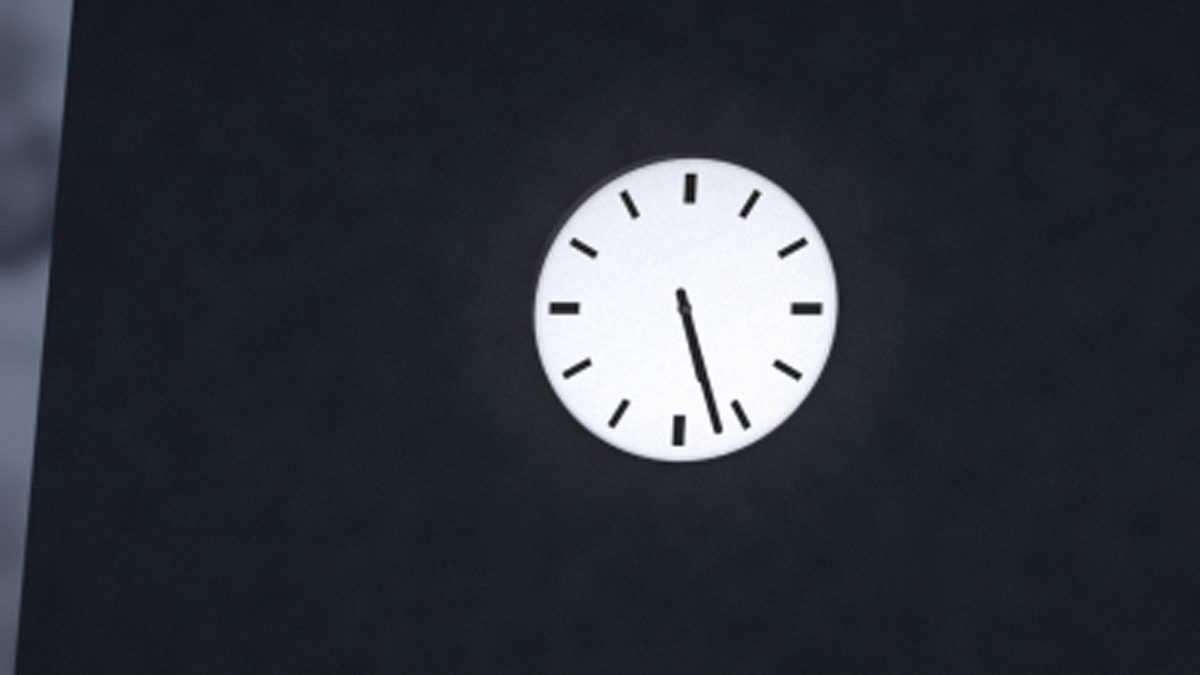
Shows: h=5 m=27
